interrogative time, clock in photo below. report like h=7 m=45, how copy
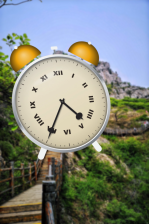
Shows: h=4 m=35
